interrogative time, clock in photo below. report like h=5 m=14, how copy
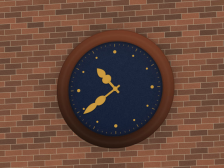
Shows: h=10 m=39
